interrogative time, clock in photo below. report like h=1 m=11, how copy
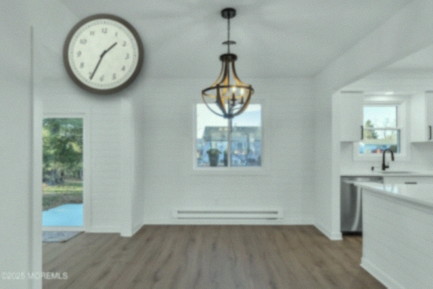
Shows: h=1 m=34
